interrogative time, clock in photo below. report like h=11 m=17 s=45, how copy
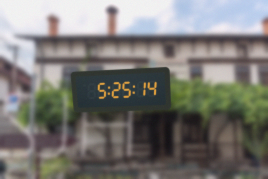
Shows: h=5 m=25 s=14
